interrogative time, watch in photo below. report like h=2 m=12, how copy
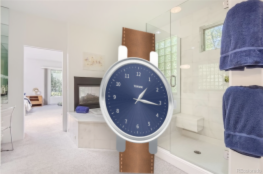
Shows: h=1 m=16
